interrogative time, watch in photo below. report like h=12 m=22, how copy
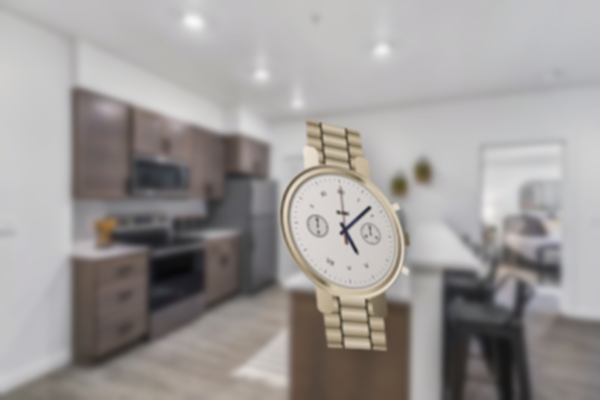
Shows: h=5 m=8
